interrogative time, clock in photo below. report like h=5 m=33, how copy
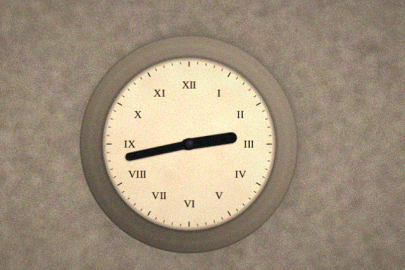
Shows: h=2 m=43
